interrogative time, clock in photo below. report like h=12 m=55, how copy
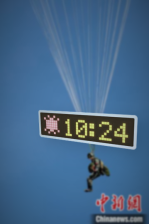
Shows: h=10 m=24
